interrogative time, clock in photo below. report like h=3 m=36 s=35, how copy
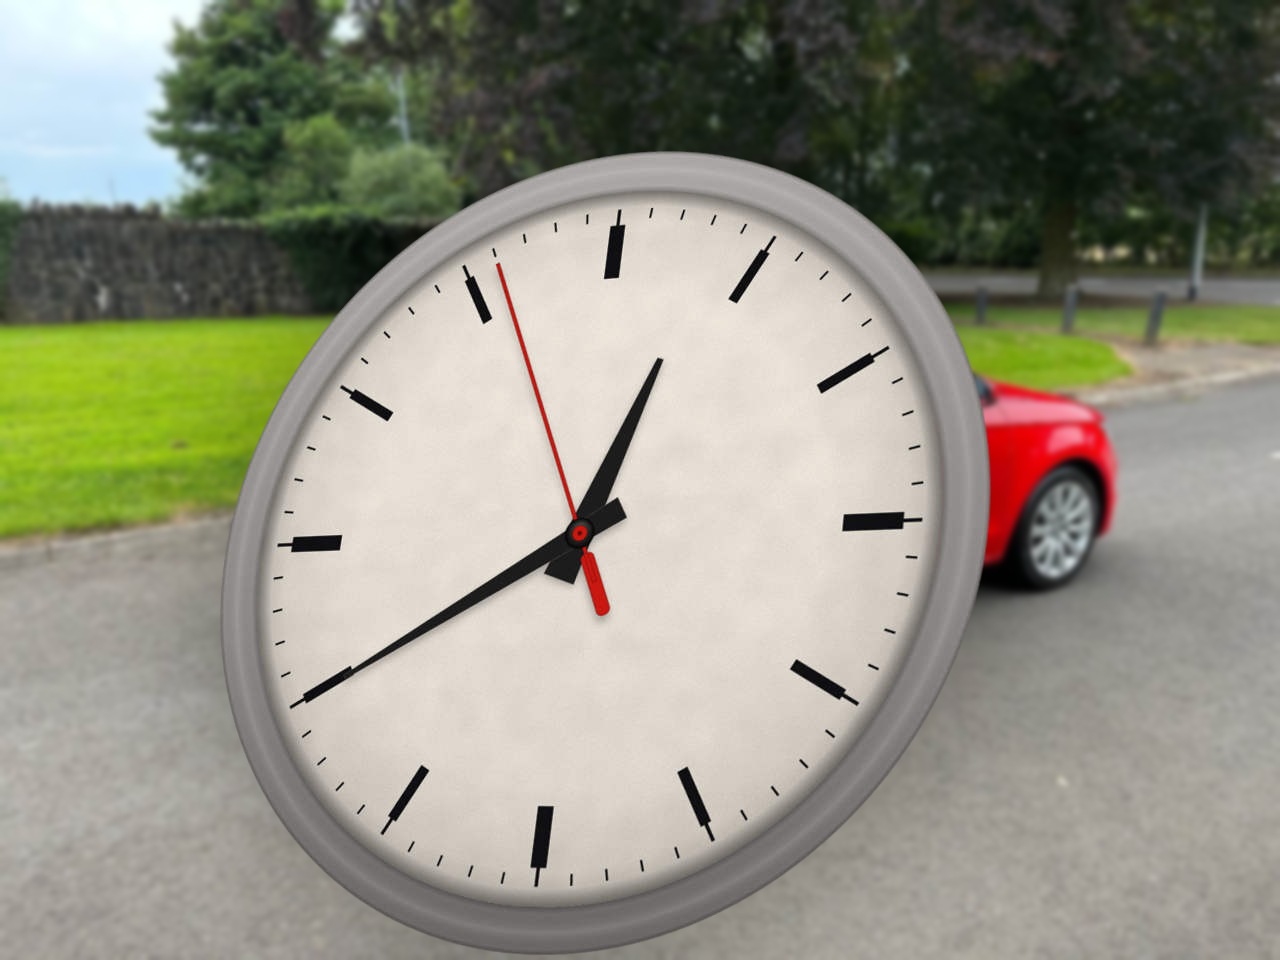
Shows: h=12 m=39 s=56
